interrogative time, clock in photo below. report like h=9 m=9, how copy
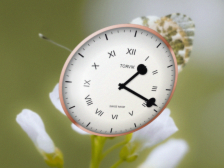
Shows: h=1 m=19
